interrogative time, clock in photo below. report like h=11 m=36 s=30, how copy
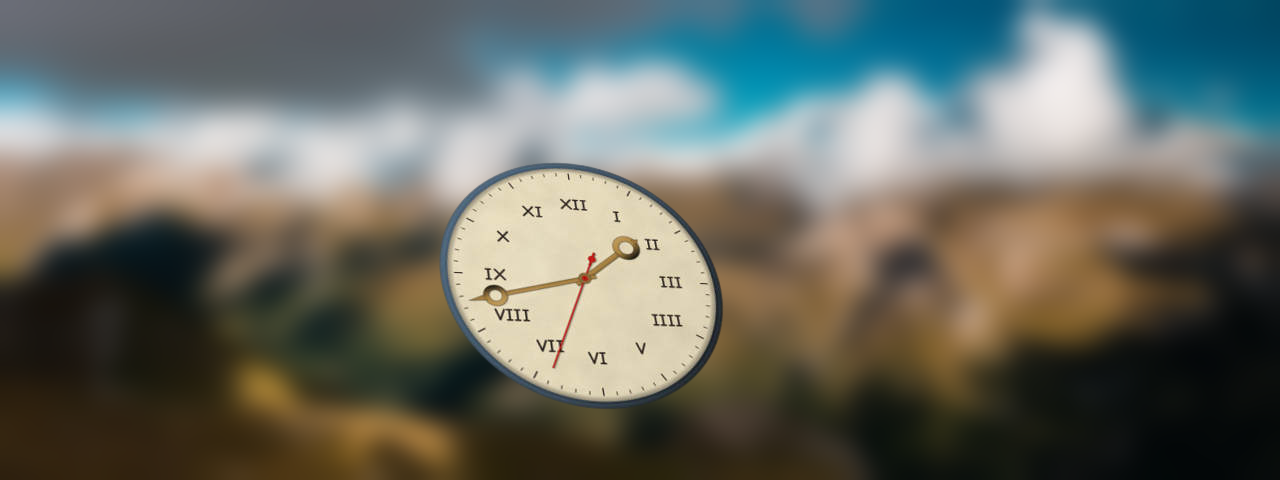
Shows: h=1 m=42 s=34
